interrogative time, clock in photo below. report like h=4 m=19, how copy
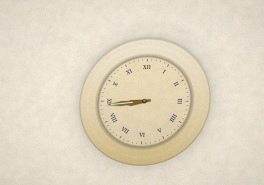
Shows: h=8 m=44
